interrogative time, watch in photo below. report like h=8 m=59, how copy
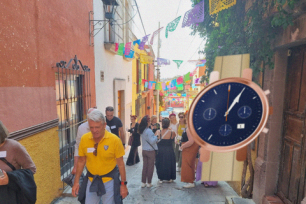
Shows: h=1 m=5
